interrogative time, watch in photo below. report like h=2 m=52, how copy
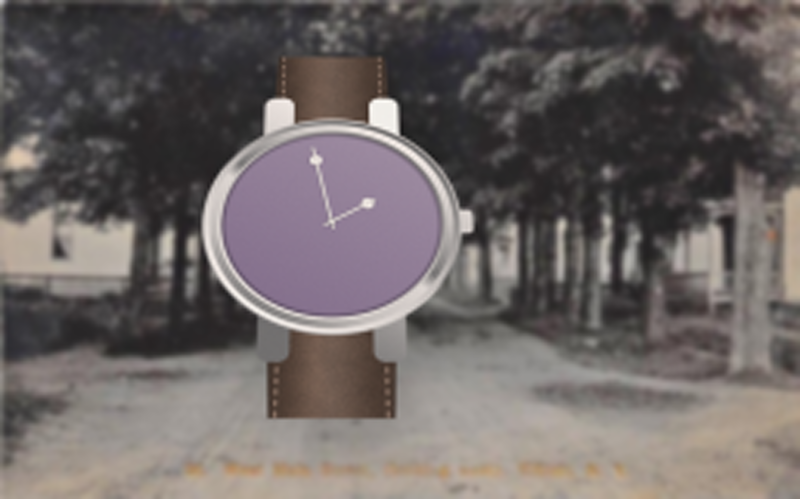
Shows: h=1 m=58
